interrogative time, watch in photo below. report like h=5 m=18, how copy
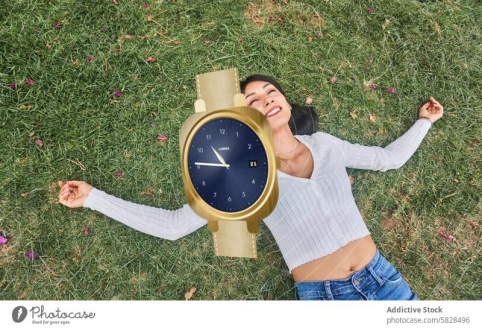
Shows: h=10 m=46
